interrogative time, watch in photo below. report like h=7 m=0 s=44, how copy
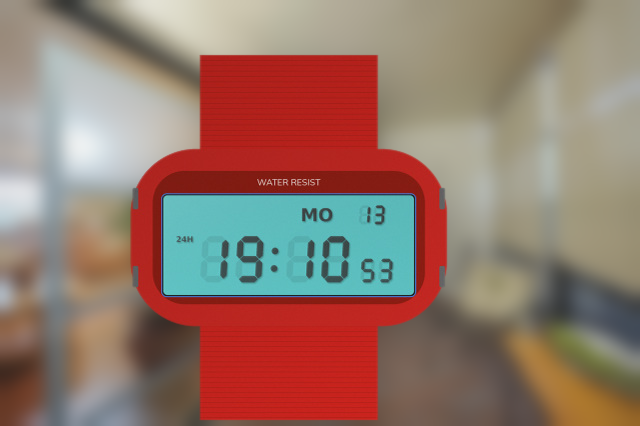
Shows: h=19 m=10 s=53
